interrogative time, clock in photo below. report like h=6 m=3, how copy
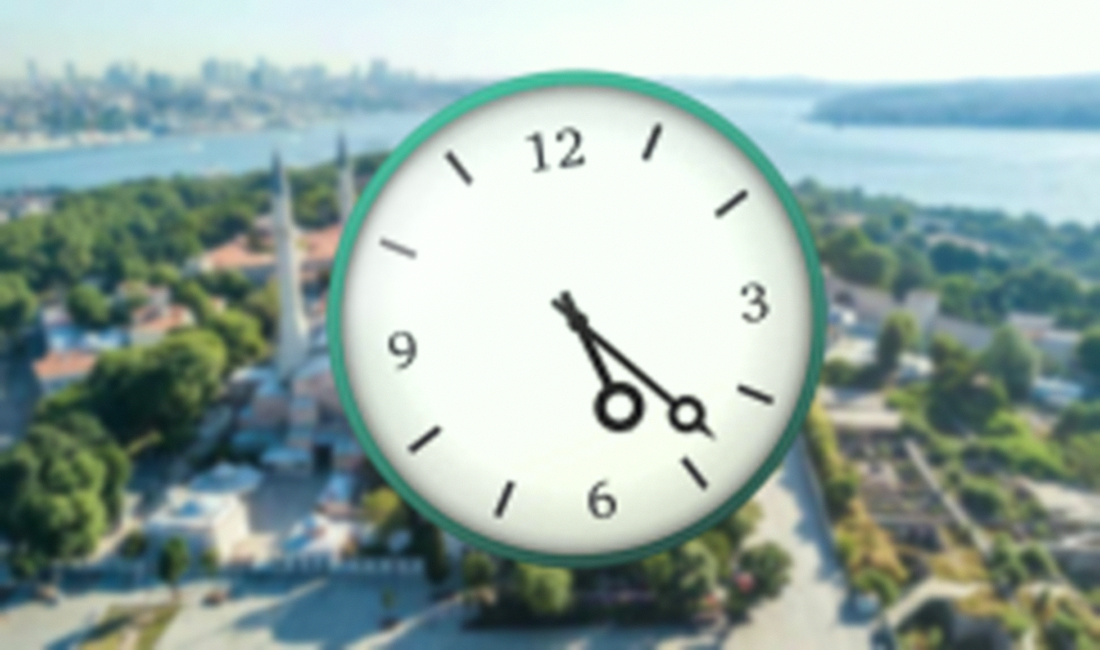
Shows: h=5 m=23
